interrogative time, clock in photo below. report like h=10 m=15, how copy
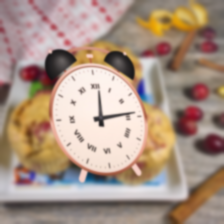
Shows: h=12 m=14
